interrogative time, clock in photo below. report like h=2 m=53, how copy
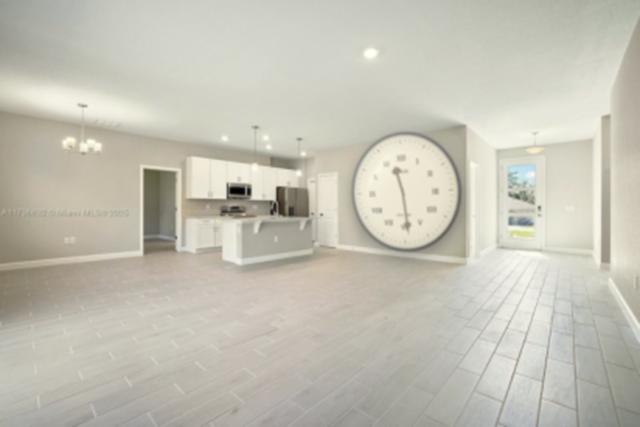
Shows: h=11 m=29
